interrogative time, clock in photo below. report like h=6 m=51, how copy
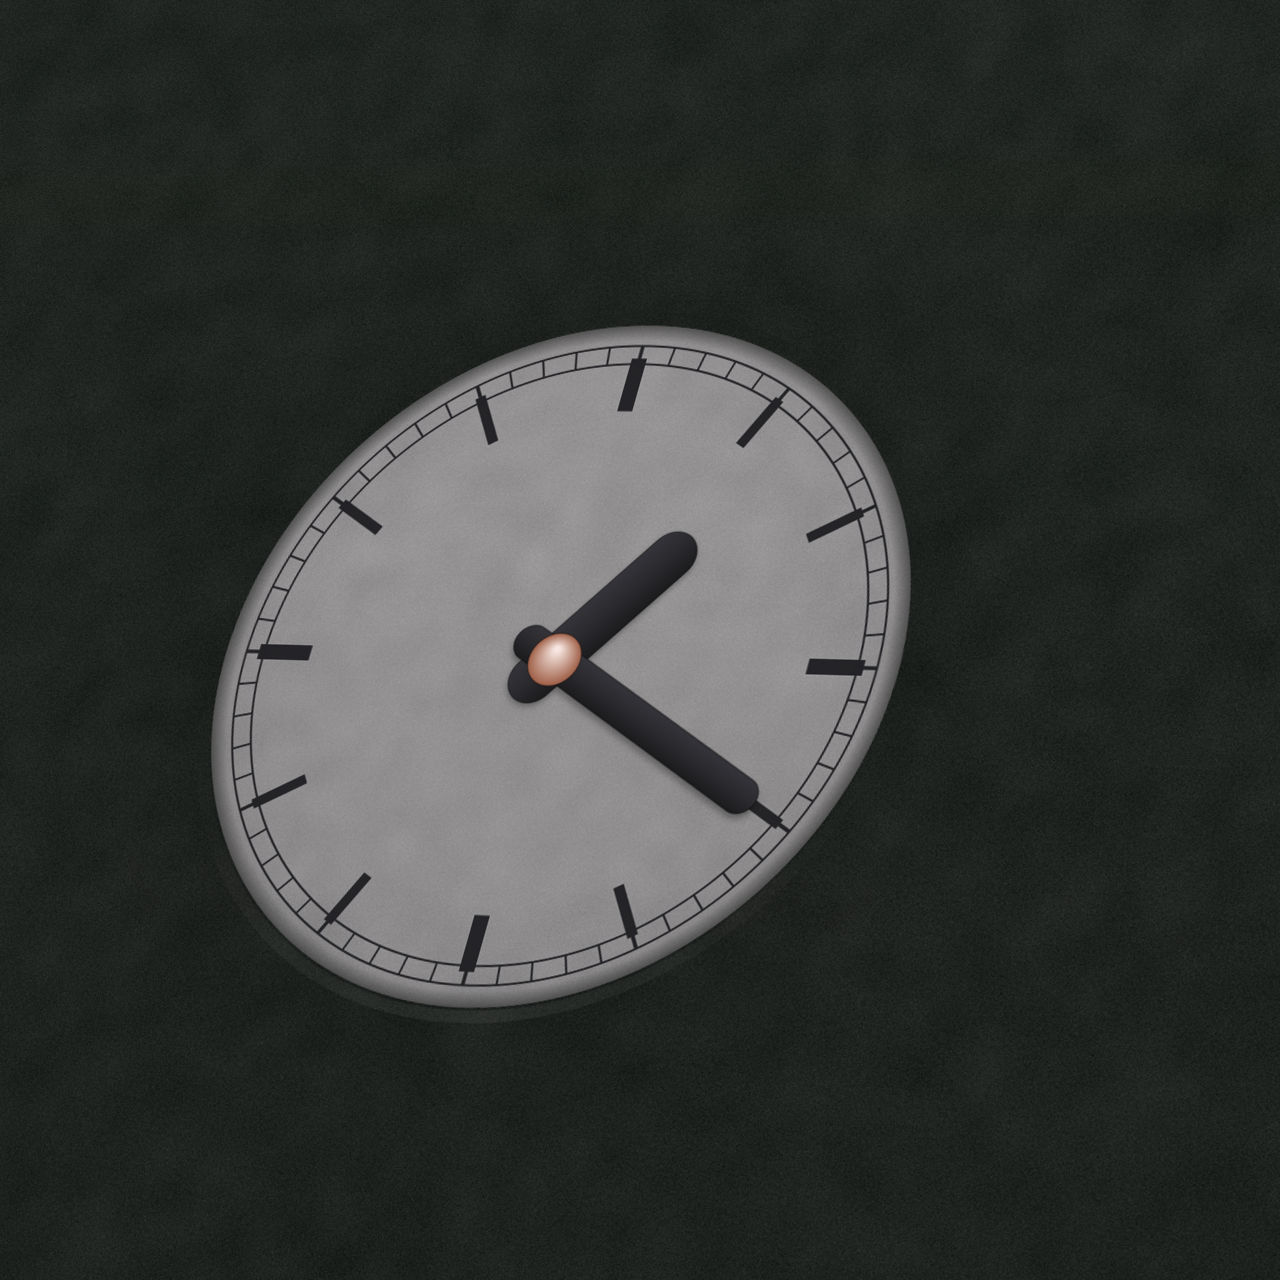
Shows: h=1 m=20
